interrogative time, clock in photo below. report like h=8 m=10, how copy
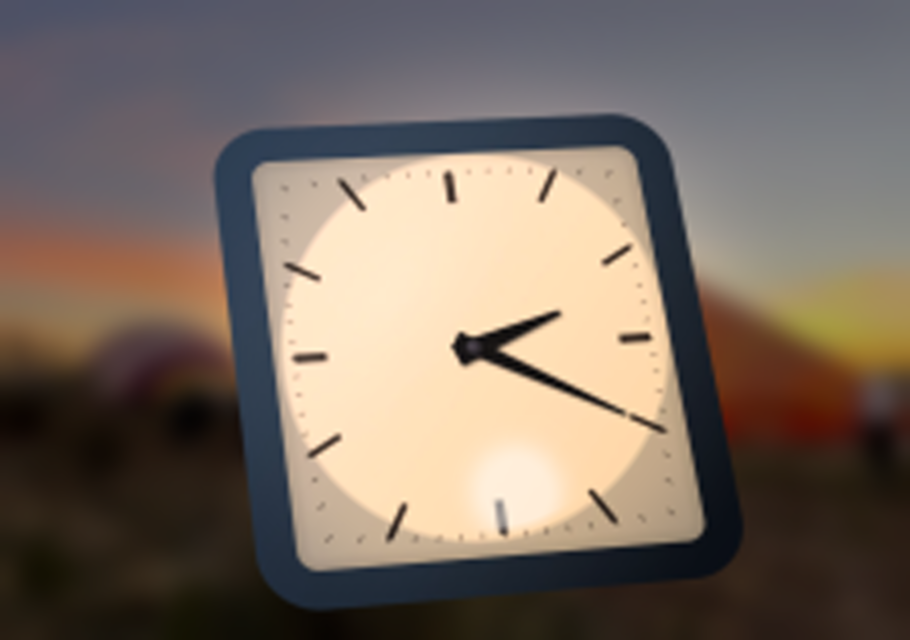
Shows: h=2 m=20
